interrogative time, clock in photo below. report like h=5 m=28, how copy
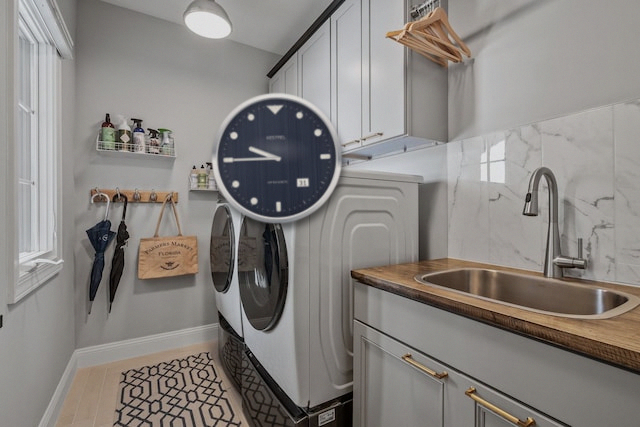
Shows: h=9 m=45
